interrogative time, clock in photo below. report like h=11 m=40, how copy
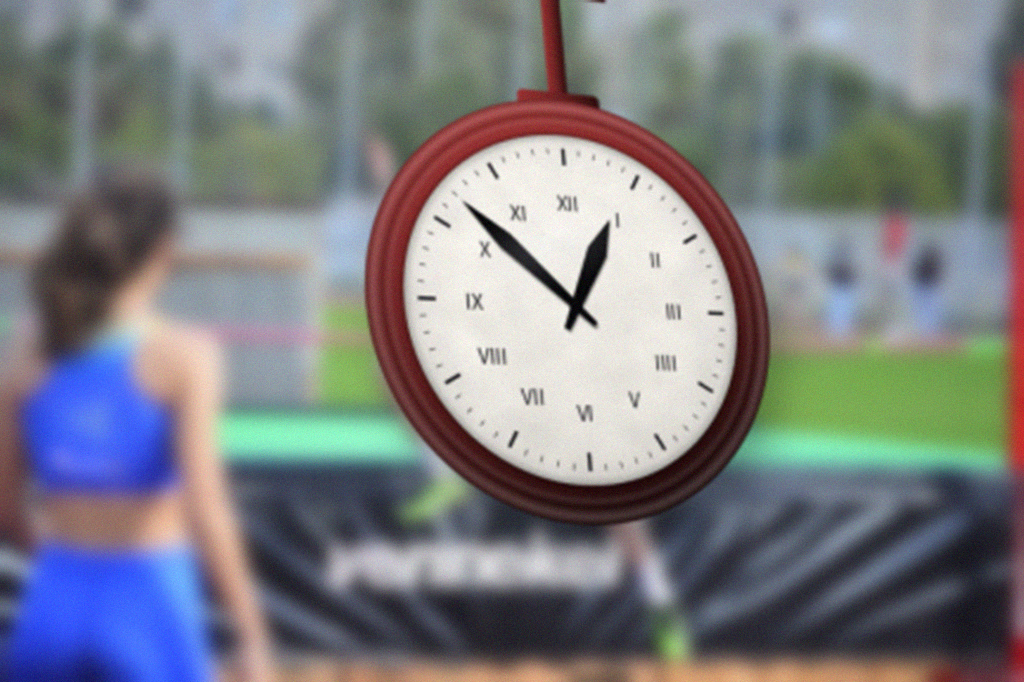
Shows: h=12 m=52
